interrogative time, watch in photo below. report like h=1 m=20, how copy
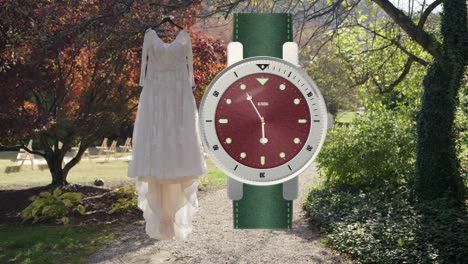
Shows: h=5 m=55
